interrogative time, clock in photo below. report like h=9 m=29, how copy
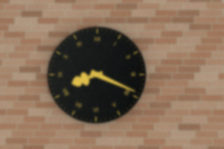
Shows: h=8 m=19
